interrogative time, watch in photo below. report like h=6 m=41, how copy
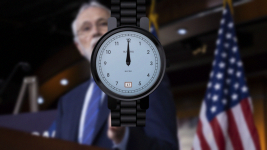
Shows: h=12 m=0
